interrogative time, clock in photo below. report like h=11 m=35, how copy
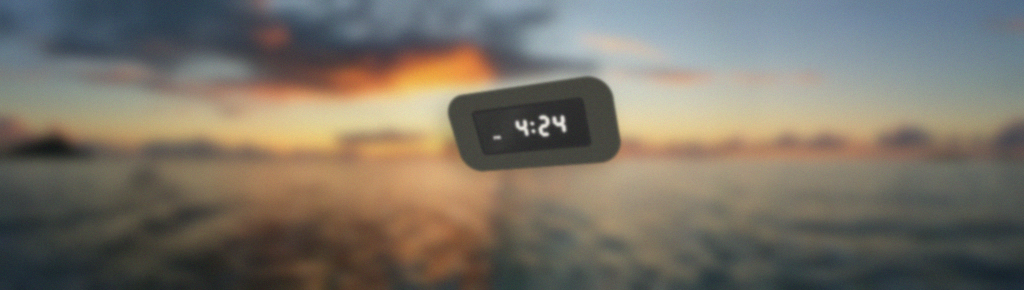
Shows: h=4 m=24
